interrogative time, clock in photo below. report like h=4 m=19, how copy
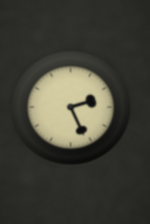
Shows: h=2 m=26
